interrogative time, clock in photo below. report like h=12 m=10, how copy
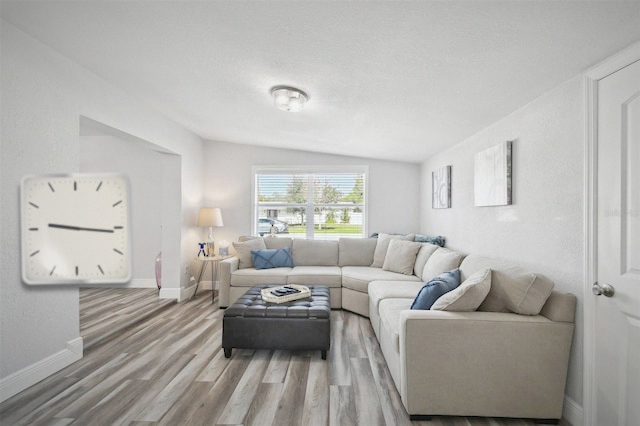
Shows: h=9 m=16
